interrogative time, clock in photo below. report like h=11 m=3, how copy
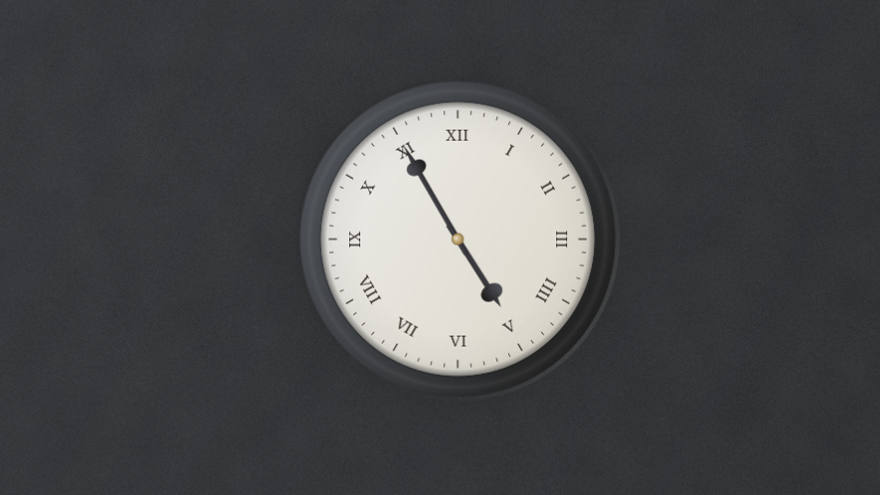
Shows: h=4 m=55
